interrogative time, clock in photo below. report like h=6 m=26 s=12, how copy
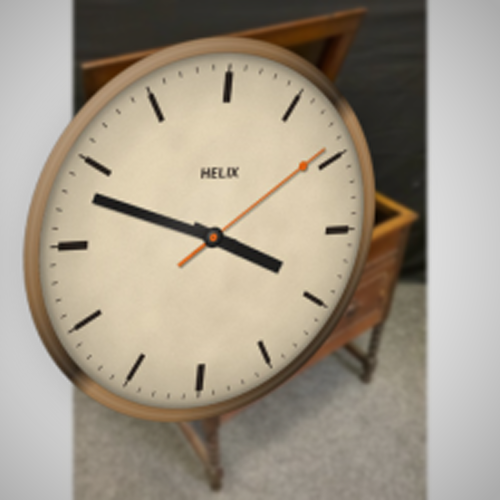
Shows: h=3 m=48 s=9
